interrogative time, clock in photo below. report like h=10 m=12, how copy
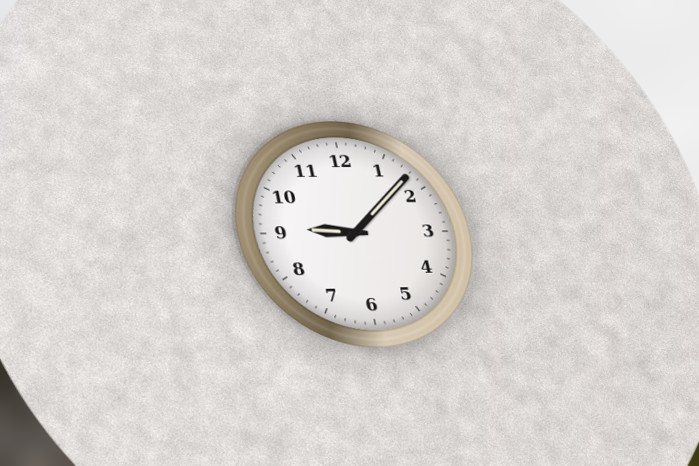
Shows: h=9 m=8
